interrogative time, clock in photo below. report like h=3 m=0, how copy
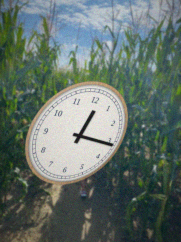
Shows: h=12 m=16
